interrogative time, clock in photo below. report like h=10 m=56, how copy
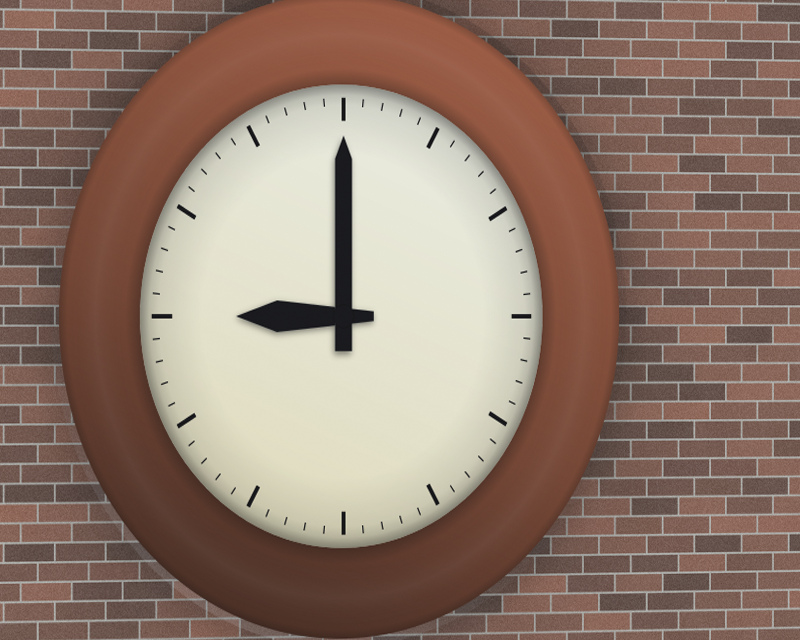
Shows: h=9 m=0
